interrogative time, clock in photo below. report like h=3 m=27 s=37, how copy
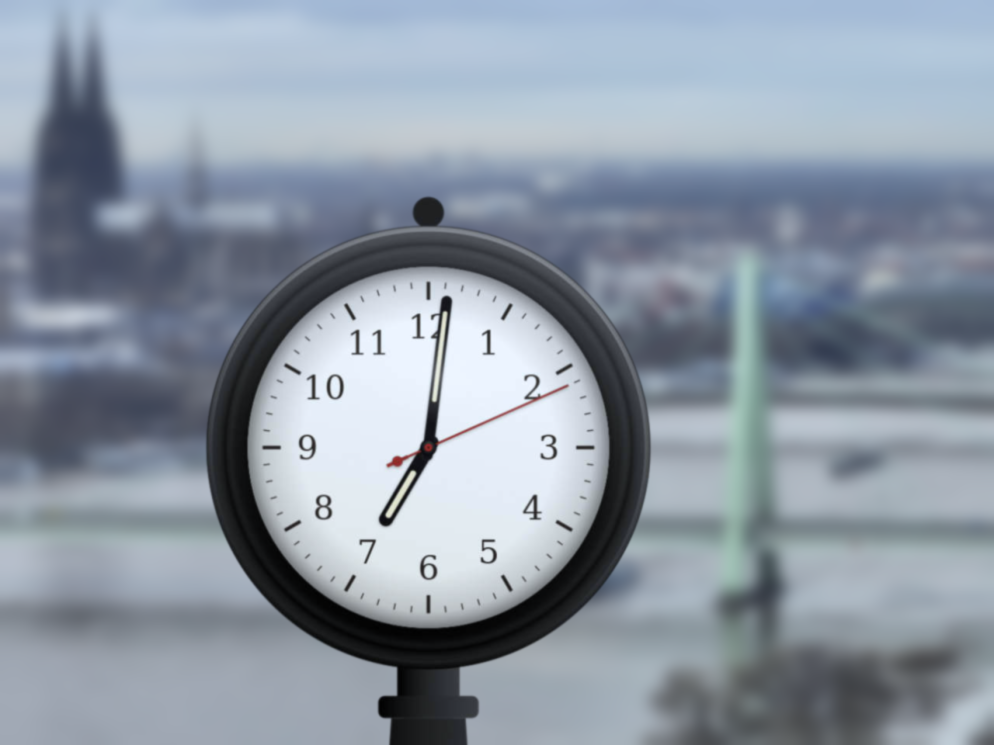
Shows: h=7 m=1 s=11
